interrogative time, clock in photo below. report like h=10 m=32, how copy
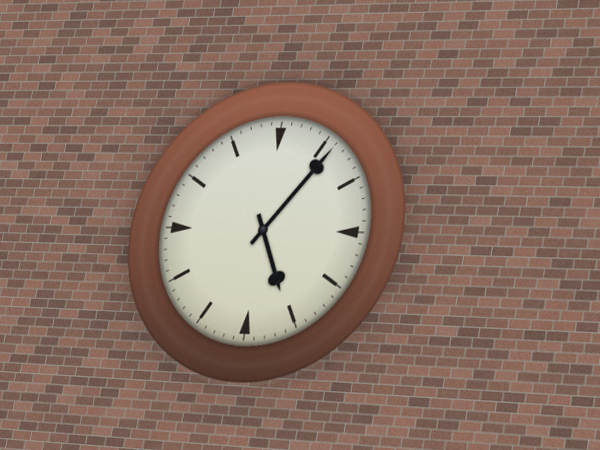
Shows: h=5 m=6
